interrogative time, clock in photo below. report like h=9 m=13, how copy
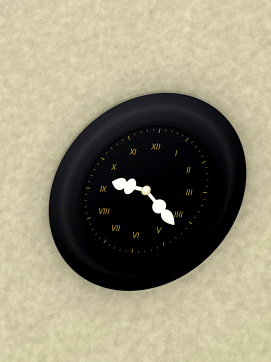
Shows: h=9 m=22
